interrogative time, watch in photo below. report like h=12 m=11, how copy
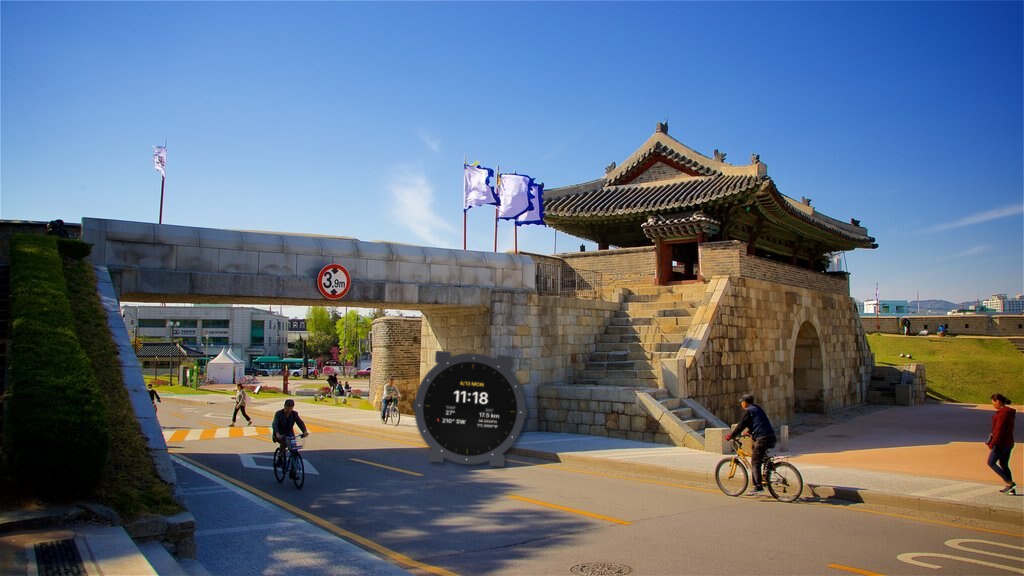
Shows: h=11 m=18
